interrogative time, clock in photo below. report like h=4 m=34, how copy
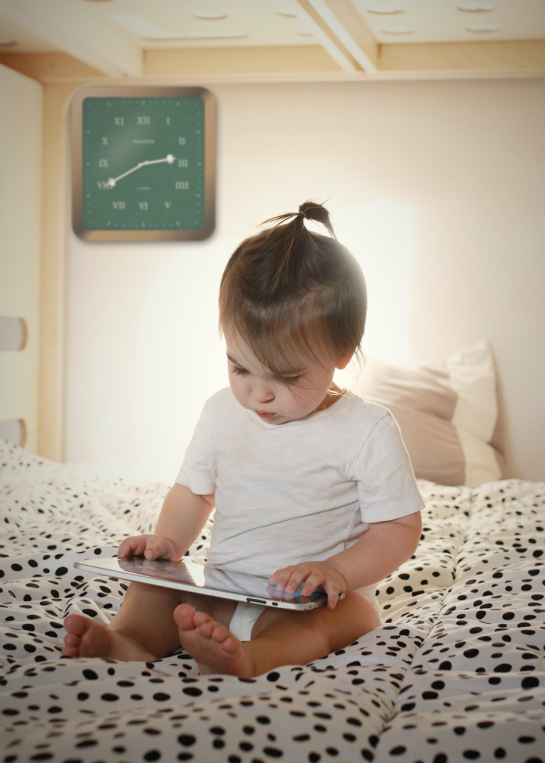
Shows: h=2 m=40
